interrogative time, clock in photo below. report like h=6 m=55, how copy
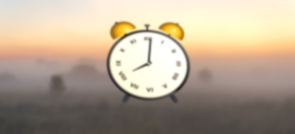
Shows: h=8 m=1
